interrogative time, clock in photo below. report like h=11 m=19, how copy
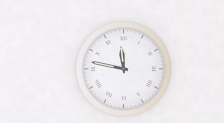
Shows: h=11 m=47
